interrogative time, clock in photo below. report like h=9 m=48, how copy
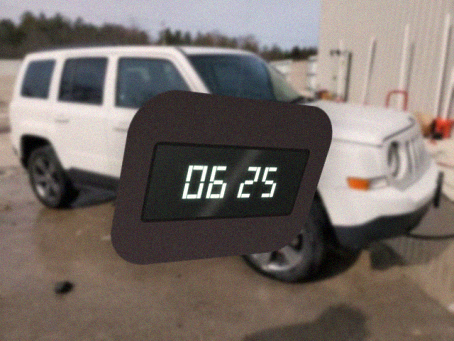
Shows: h=6 m=25
